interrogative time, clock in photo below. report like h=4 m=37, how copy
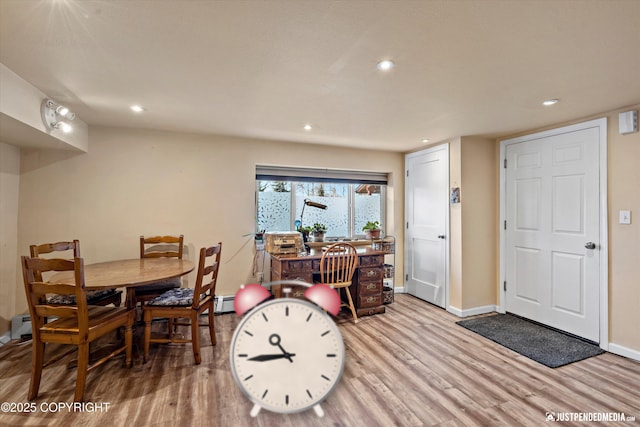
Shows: h=10 m=44
